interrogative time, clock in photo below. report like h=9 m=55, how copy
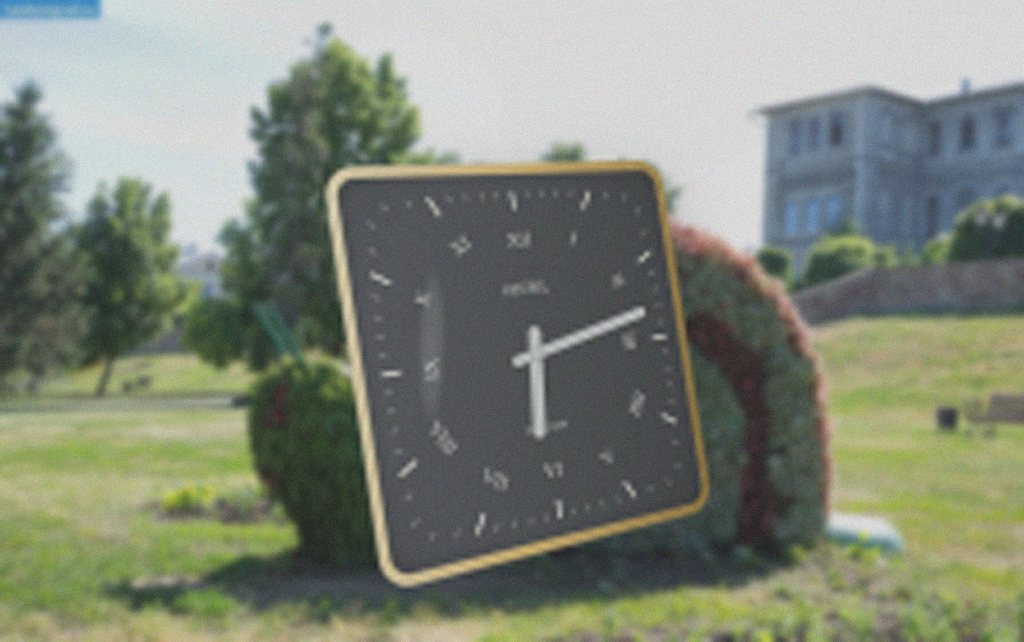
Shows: h=6 m=13
